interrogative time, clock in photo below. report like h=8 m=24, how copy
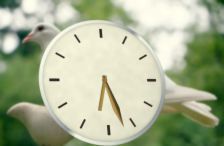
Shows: h=6 m=27
